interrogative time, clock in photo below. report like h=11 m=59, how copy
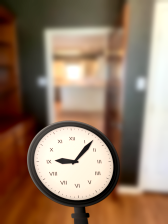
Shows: h=9 m=7
